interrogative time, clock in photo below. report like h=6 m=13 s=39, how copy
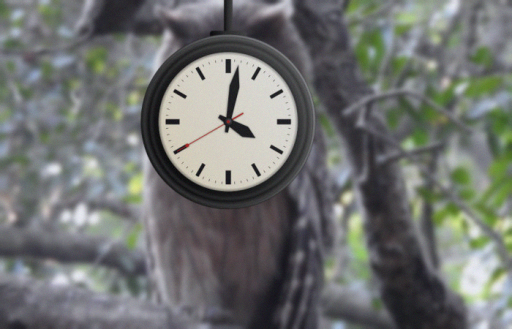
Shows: h=4 m=1 s=40
